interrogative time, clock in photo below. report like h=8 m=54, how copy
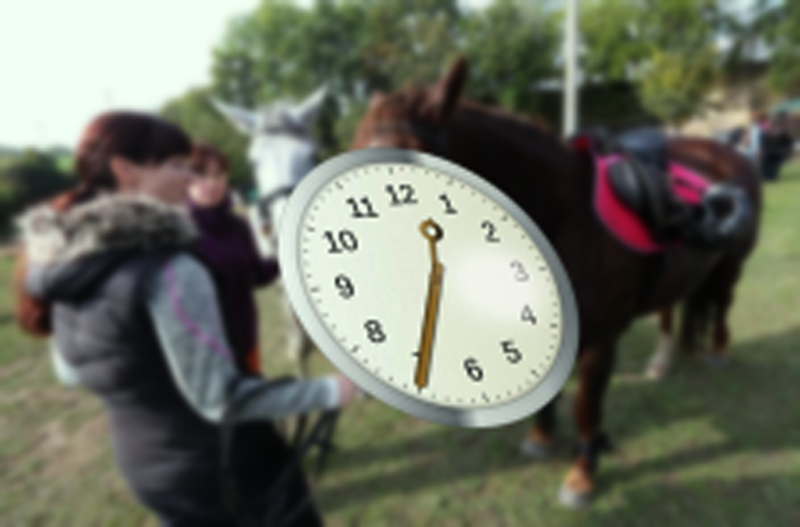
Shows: h=12 m=35
